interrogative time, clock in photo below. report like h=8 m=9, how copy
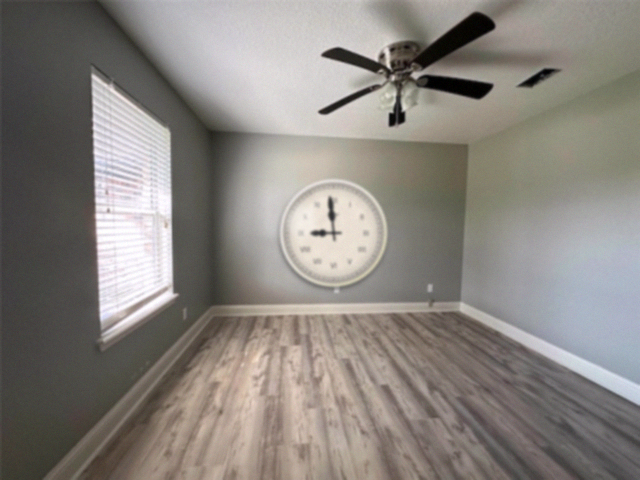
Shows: h=8 m=59
